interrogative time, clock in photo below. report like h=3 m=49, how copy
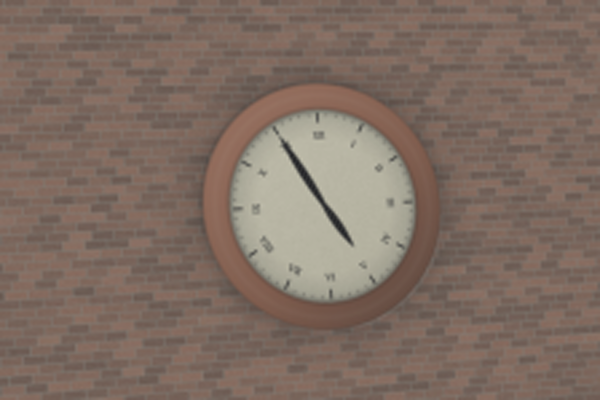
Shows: h=4 m=55
